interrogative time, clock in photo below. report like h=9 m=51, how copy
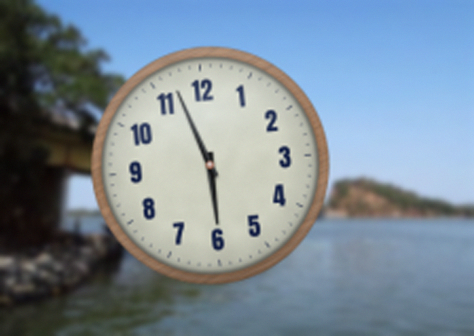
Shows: h=5 m=57
